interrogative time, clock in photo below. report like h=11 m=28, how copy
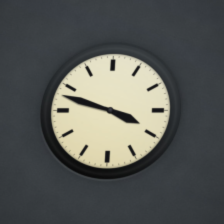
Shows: h=3 m=48
